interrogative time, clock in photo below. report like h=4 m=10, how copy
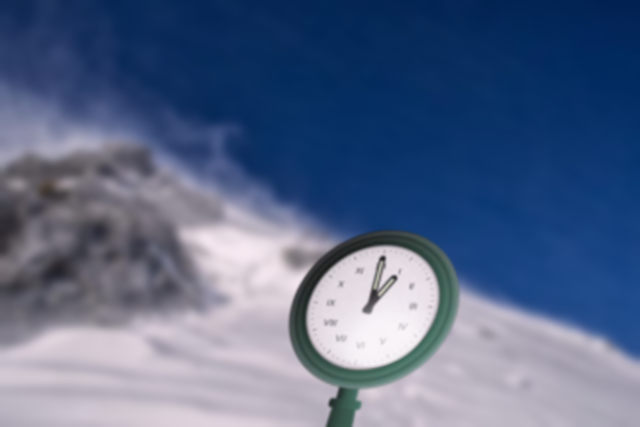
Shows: h=1 m=0
